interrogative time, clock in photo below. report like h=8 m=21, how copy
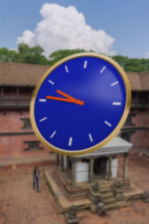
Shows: h=9 m=46
